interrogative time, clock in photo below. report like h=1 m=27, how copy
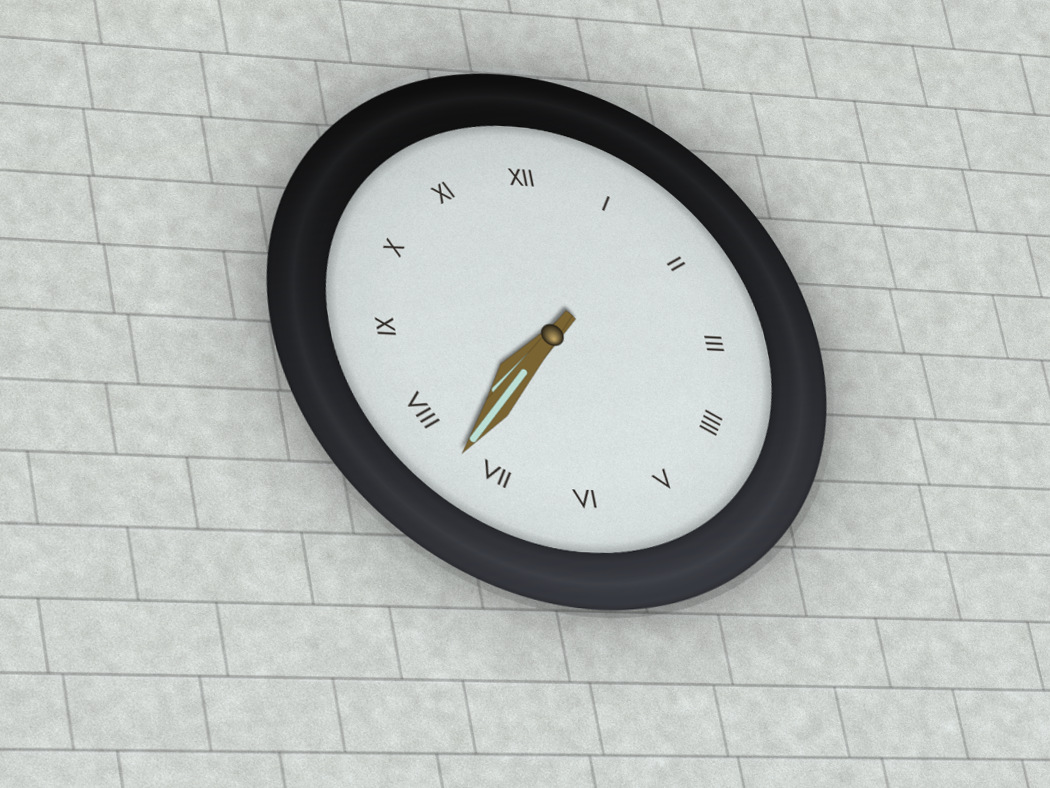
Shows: h=7 m=37
